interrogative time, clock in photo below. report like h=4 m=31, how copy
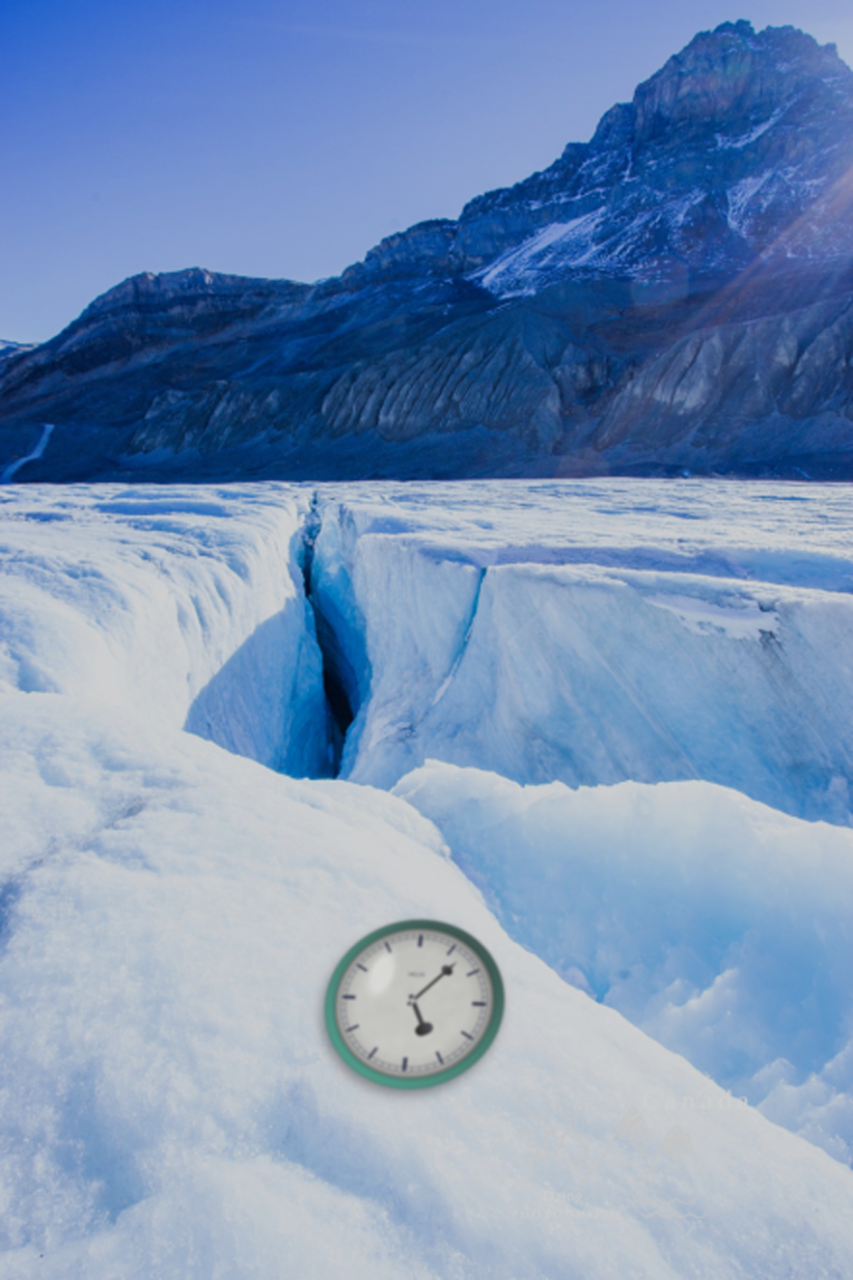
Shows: h=5 m=7
